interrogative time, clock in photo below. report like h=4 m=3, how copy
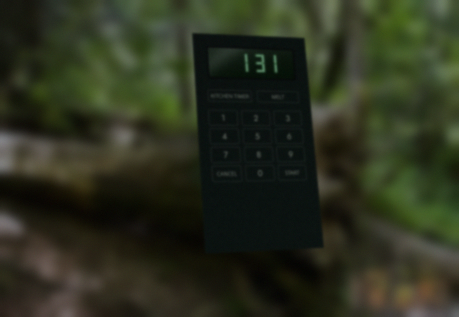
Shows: h=1 m=31
